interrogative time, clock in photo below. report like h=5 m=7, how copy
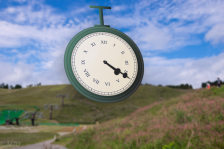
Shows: h=4 m=21
